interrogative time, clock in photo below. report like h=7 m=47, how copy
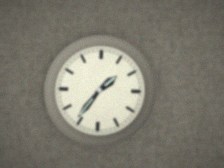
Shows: h=1 m=36
